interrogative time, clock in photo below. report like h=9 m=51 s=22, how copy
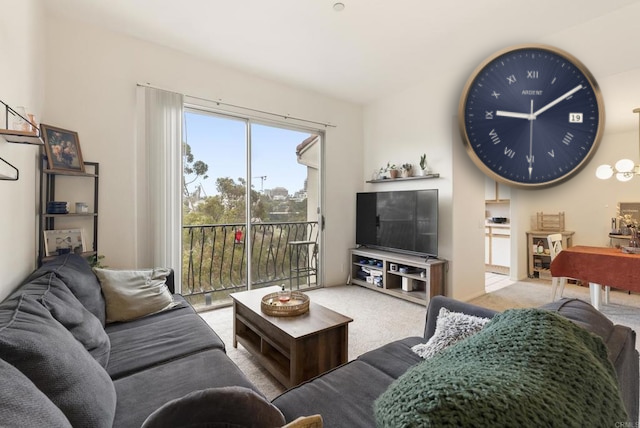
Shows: h=9 m=9 s=30
